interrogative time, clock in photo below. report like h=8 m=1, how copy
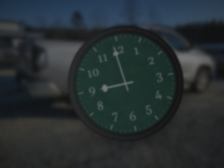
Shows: h=8 m=59
